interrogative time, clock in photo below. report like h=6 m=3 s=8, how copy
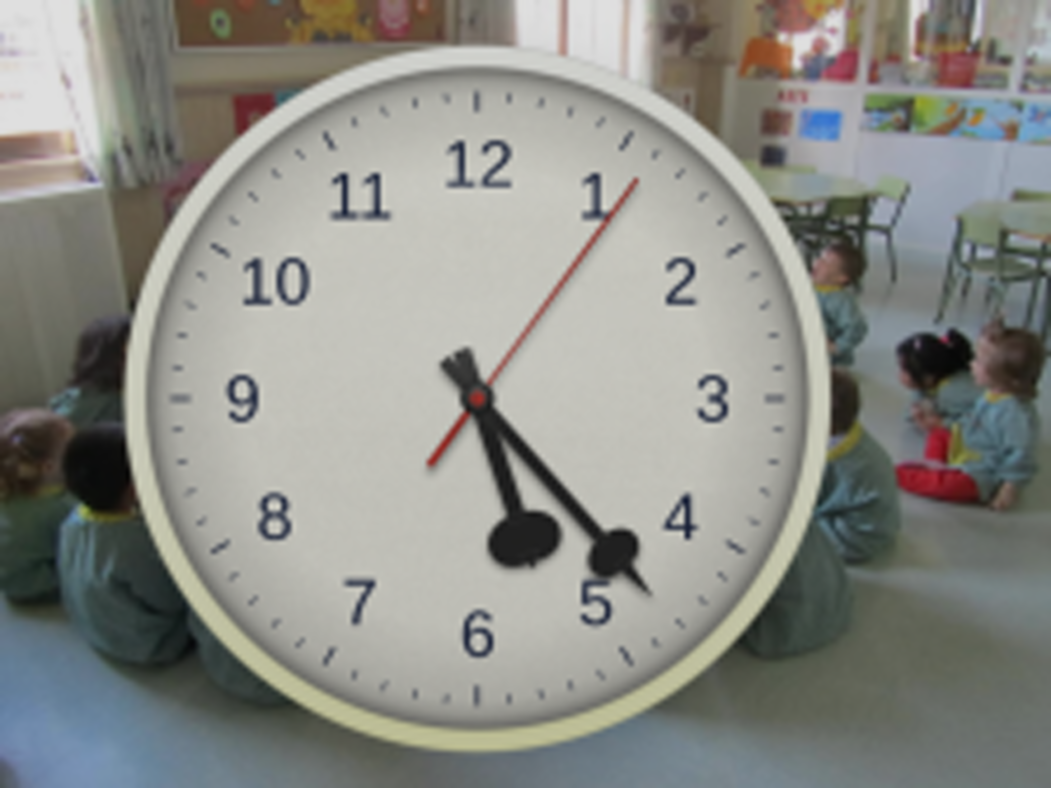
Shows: h=5 m=23 s=6
